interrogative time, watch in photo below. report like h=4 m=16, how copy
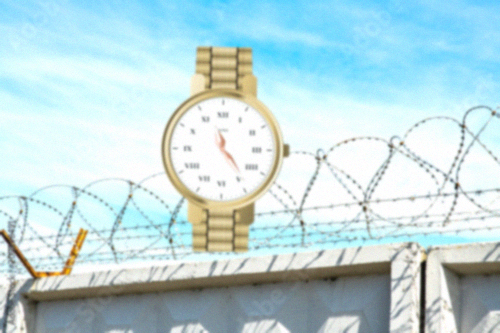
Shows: h=11 m=24
